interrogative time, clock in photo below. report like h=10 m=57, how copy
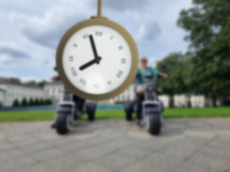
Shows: h=7 m=57
